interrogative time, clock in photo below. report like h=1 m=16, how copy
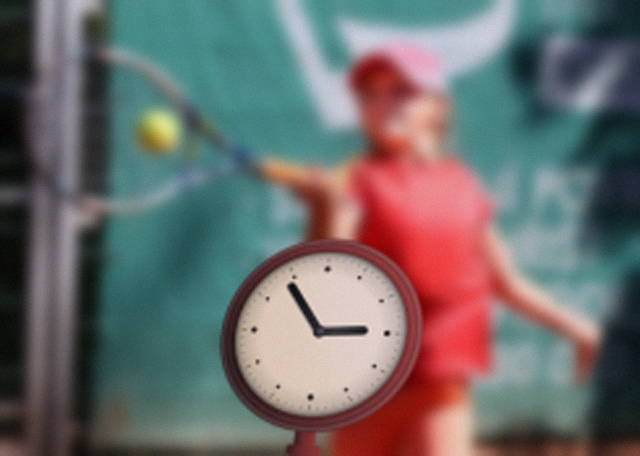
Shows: h=2 m=54
